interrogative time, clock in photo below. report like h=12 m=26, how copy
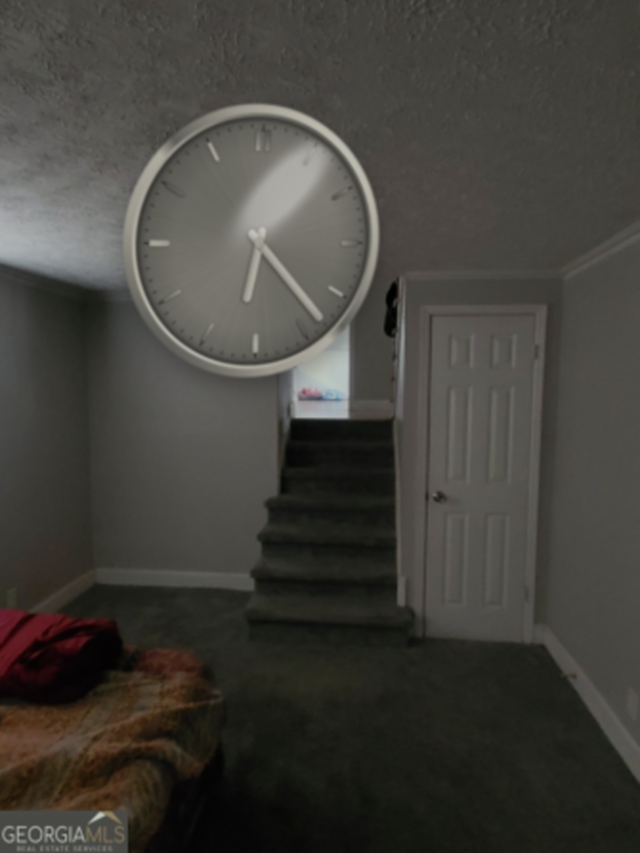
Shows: h=6 m=23
